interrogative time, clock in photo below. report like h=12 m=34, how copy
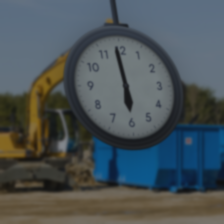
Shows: h=5 m=59
